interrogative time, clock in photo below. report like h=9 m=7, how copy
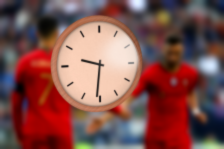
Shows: h=9 m=31
